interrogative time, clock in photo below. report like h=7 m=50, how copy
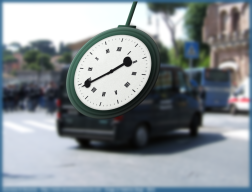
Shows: h=1 m=39
